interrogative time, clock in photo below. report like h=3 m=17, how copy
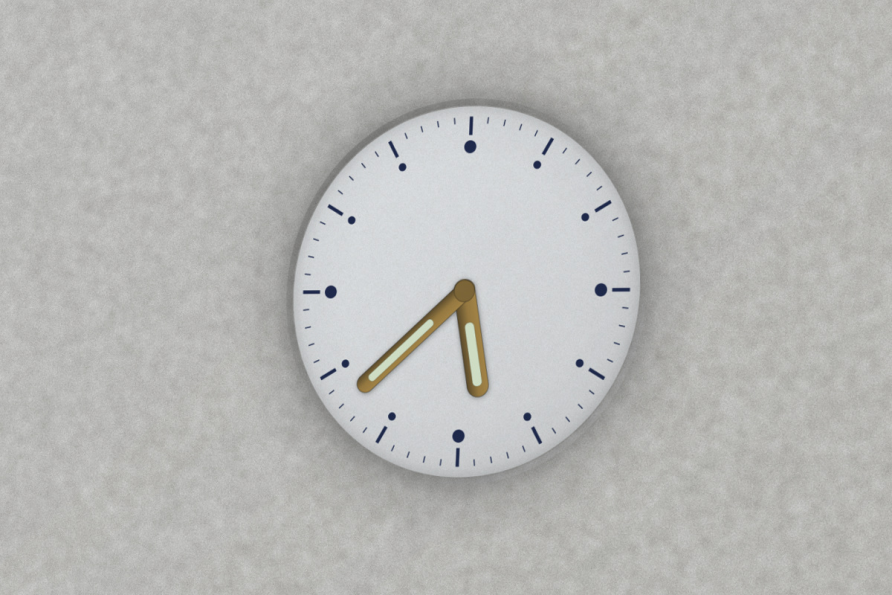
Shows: h=5 m=38
